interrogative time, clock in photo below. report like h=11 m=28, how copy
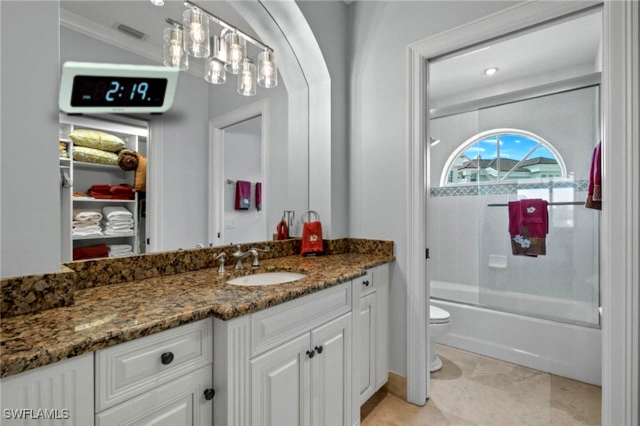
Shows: h=2 m=19
